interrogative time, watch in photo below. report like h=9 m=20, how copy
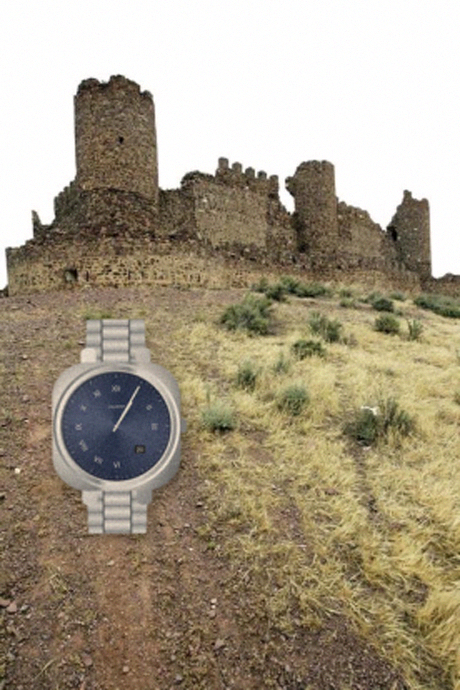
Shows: h=1 m=5
